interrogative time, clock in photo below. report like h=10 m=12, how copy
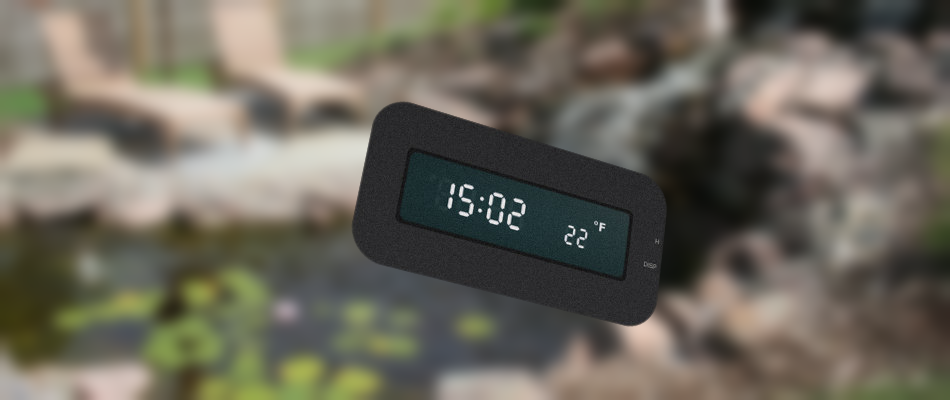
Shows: h=15 m=2
